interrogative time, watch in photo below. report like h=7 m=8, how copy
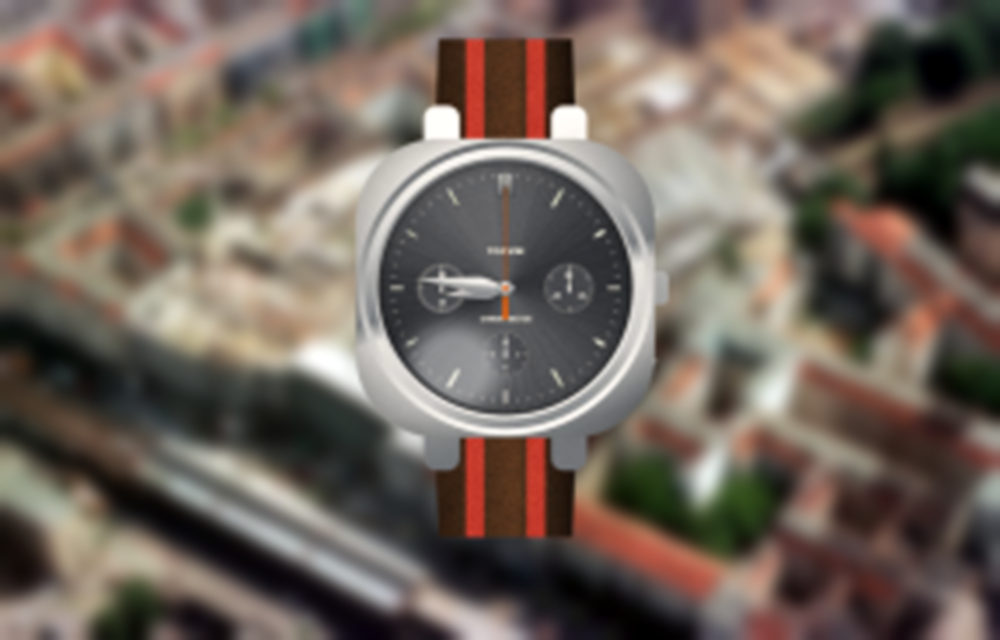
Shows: h=8 m=46
